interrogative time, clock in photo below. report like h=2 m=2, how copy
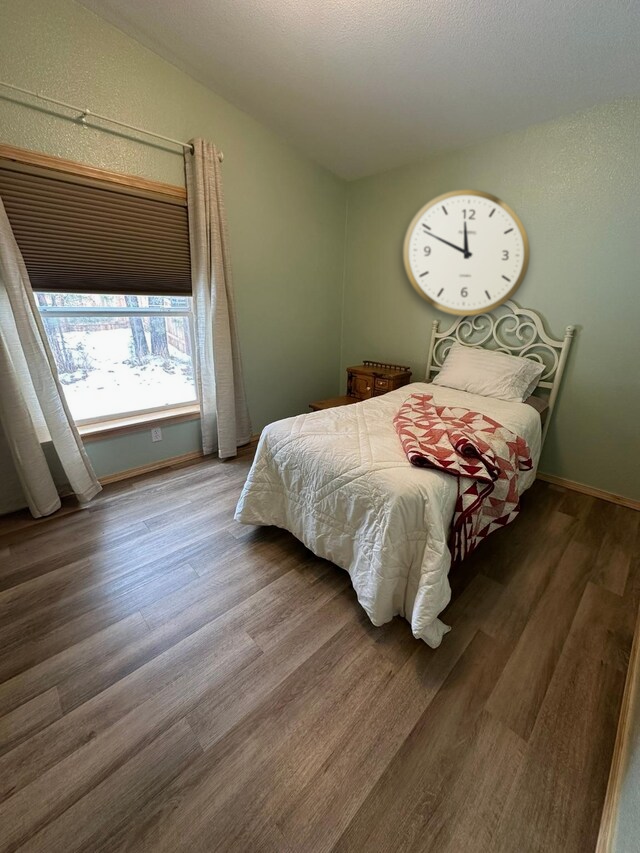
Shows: h=11 m=49
